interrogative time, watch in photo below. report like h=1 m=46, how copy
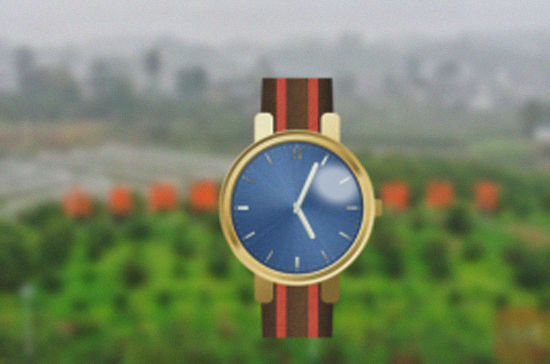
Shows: h=5 m=4
